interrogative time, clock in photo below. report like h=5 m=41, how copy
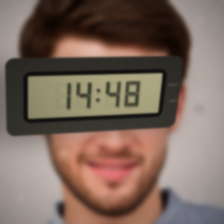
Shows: h=14 m=48
